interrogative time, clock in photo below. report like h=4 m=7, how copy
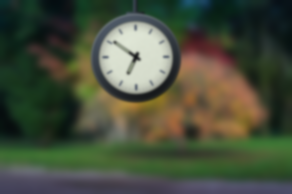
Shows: h=6 m=51
